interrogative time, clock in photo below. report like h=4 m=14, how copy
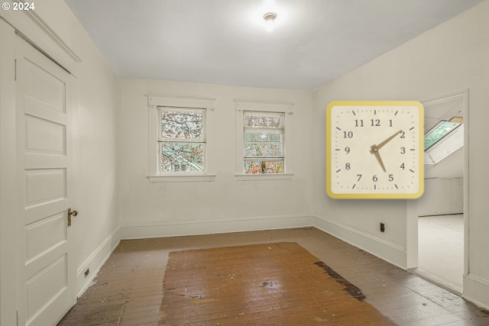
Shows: h=5 m=9
